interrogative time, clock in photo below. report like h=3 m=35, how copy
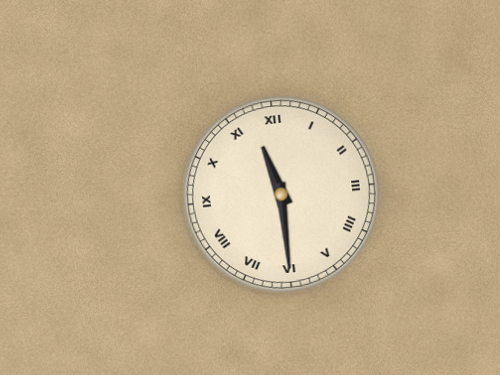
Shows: h=11 m=30
